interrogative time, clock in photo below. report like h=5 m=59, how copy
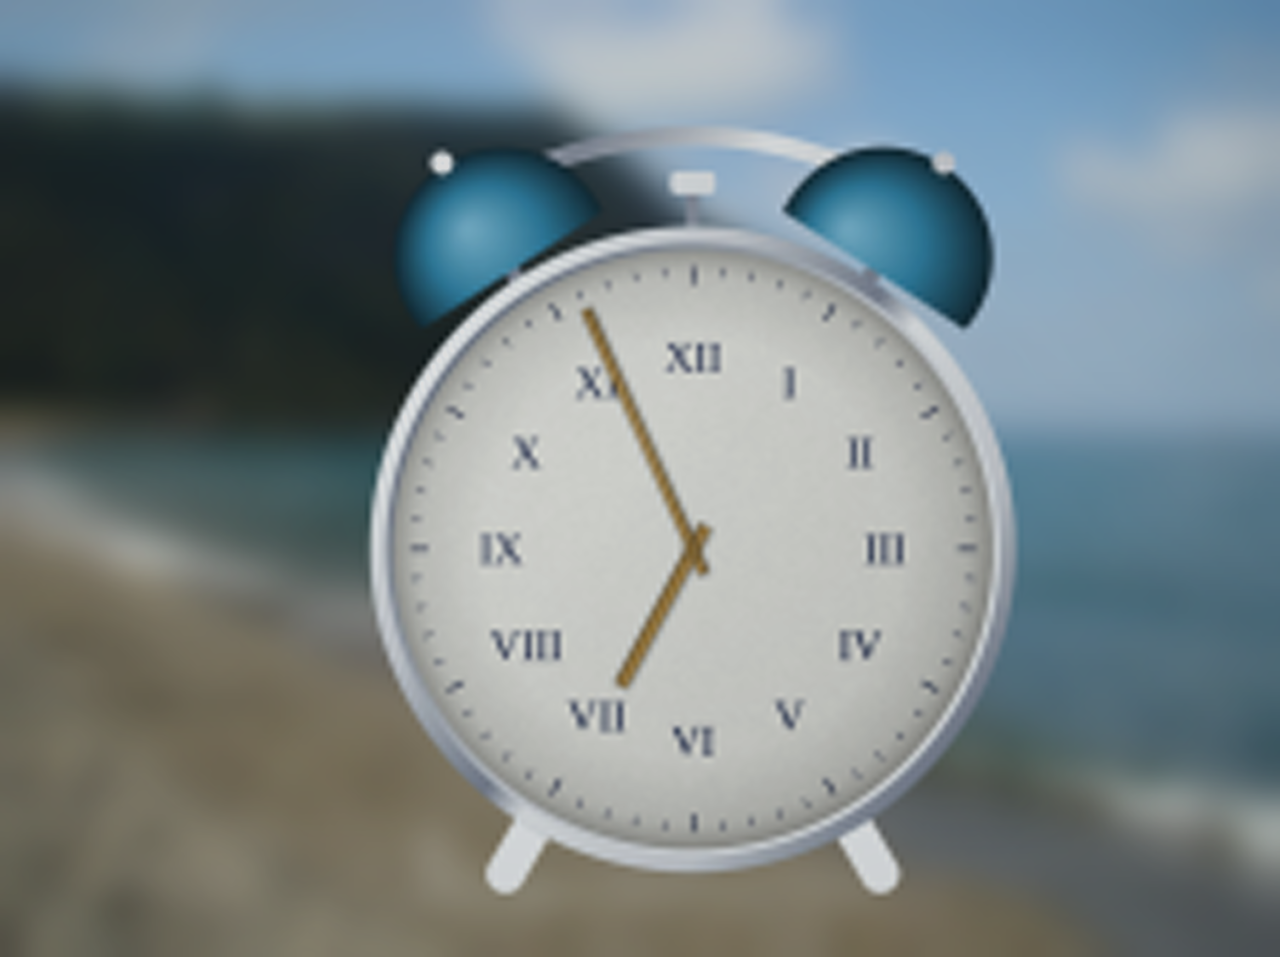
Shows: h=6 m=56
